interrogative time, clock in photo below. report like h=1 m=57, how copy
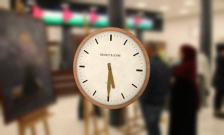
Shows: h=5 m=30
